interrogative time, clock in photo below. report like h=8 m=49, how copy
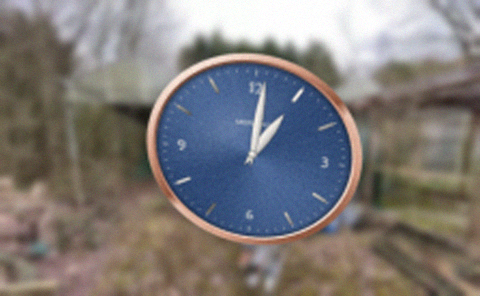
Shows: h=1 m=1
